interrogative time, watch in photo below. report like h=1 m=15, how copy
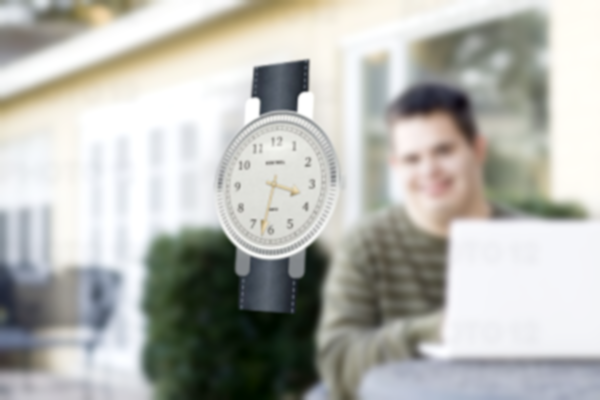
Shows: h=3 m=32
